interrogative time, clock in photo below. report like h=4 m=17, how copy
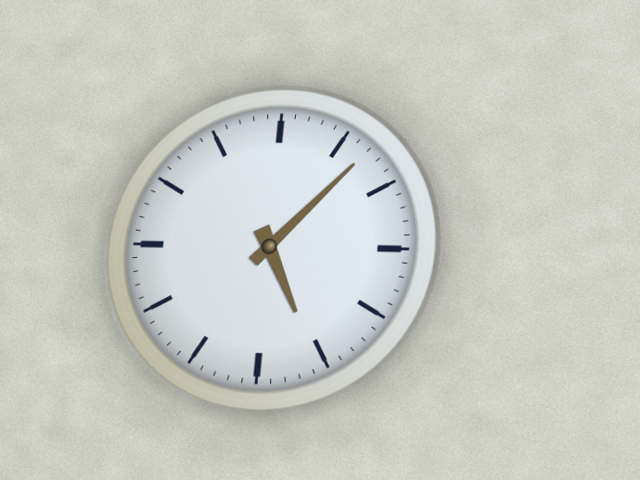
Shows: h=5 m=7
